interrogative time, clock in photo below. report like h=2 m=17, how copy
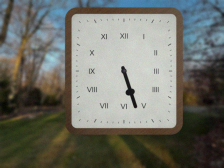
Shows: h=5 m=27
